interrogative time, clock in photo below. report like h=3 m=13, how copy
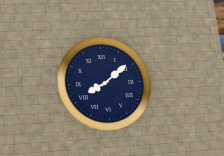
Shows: h=8 m=9
